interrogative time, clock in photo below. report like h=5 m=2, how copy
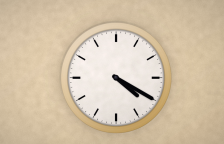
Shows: h=4 m=20
